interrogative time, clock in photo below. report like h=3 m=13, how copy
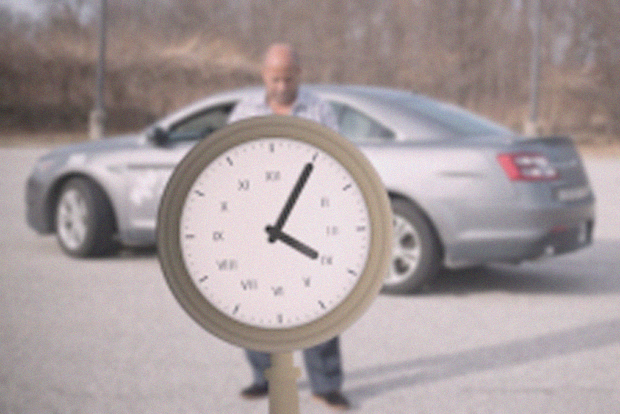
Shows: h=4 m=5
